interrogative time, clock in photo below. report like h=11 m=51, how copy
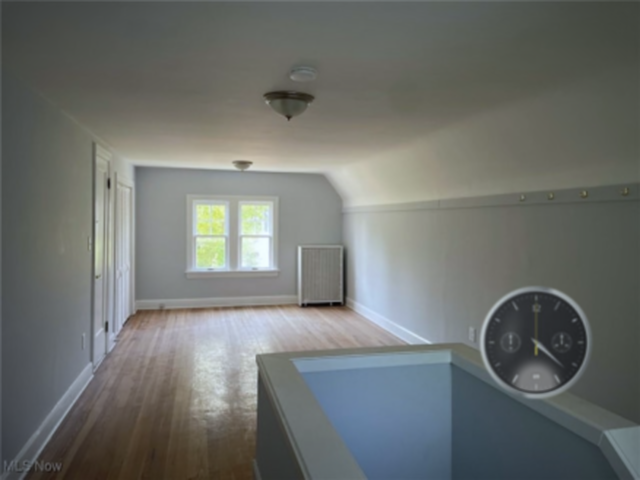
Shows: h=4 m=22
